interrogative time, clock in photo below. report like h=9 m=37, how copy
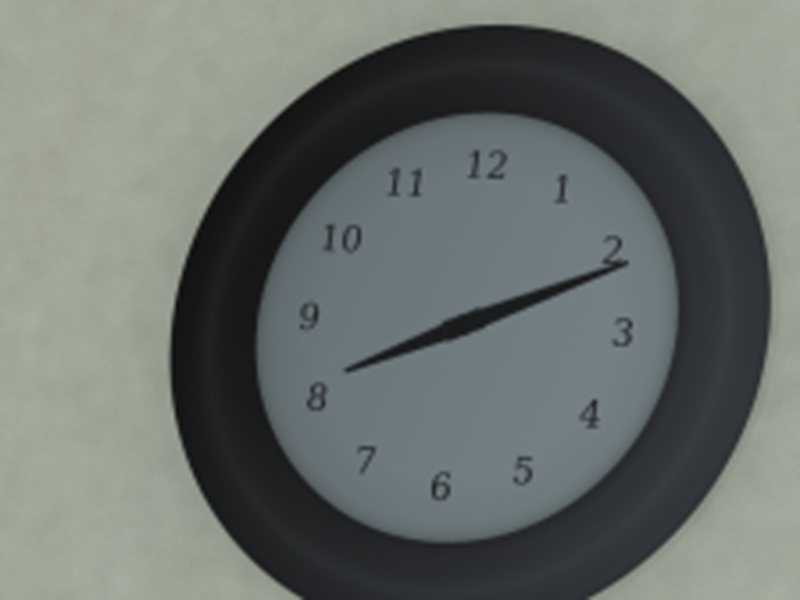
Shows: h=8 m=11
